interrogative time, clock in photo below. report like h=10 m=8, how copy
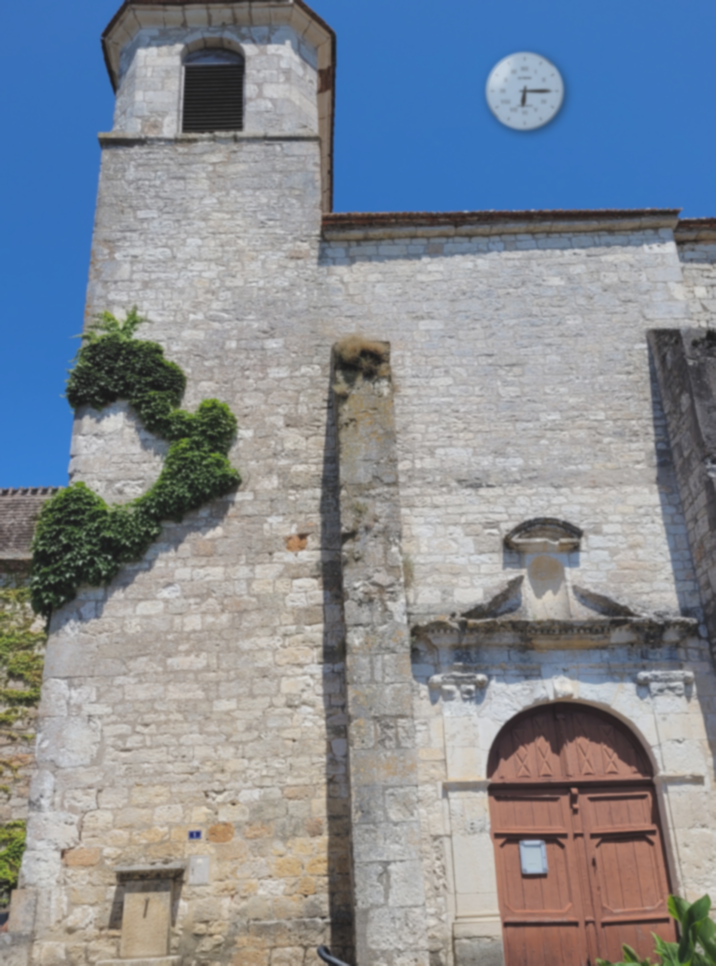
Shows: h=6 m=15
